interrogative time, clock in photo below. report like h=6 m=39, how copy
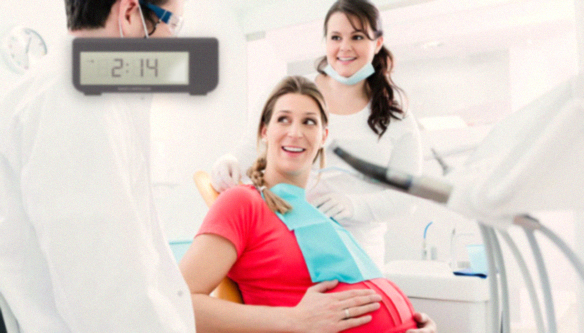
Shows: h=2 m=14
